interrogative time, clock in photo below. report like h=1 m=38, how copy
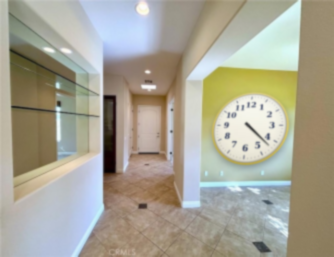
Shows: h=4 m=22
